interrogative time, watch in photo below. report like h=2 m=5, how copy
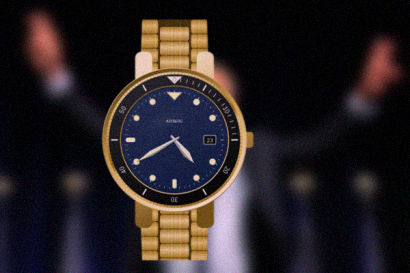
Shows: h=4 m=40
